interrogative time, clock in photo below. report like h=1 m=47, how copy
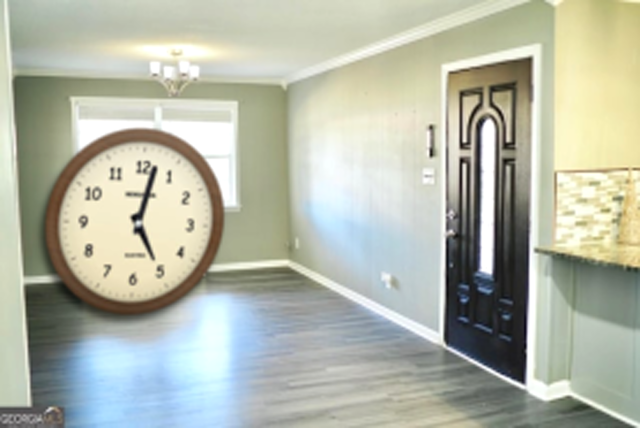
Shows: h=5 m=2
